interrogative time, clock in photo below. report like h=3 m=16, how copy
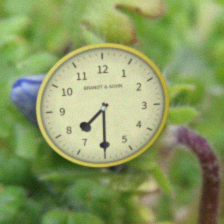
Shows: h=7 m=30
